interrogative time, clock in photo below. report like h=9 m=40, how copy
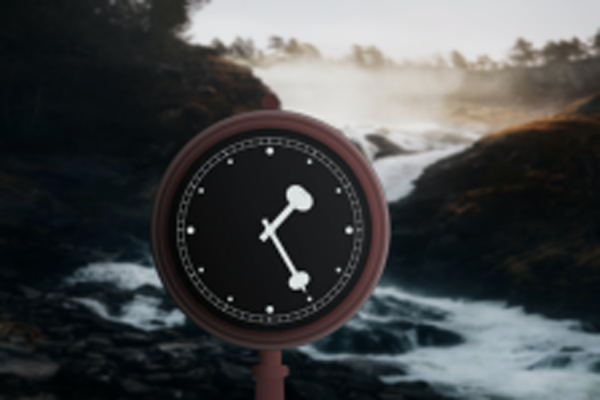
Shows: h=1 m=25
